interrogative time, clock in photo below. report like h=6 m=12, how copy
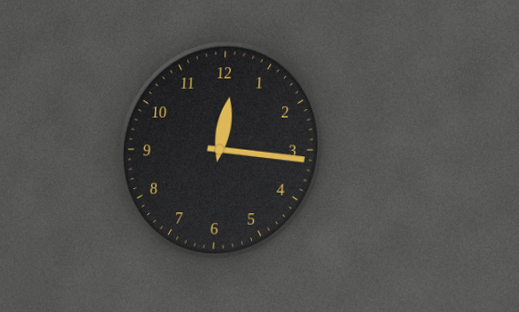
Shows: h=12 m=16
